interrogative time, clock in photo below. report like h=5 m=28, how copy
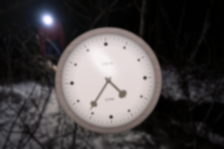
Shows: h=4 m=36
